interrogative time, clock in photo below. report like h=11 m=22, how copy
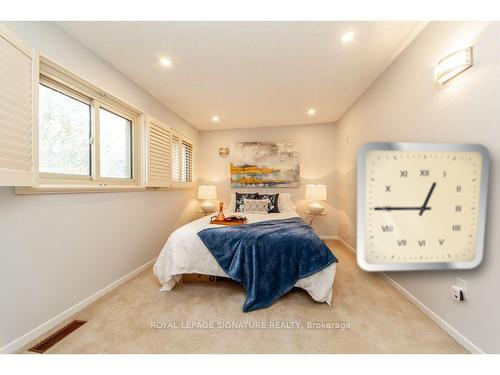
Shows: h=12 m=45
